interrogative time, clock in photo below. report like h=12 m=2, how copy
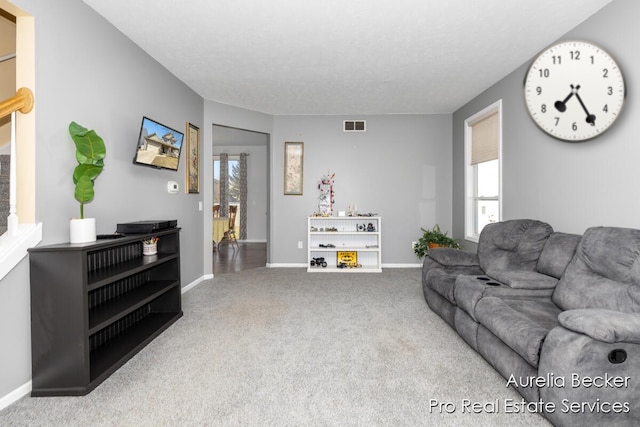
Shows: h=7 m=25
